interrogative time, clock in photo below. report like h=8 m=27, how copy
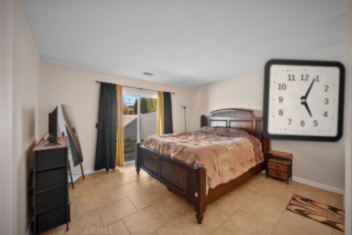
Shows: h=5 m=4
